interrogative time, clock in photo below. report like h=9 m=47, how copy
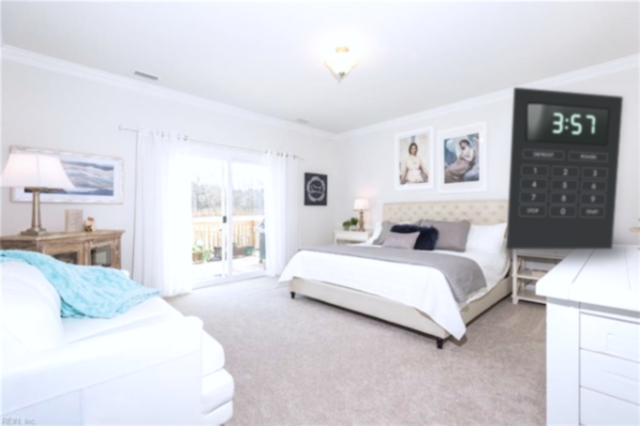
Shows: h=3 m=57
